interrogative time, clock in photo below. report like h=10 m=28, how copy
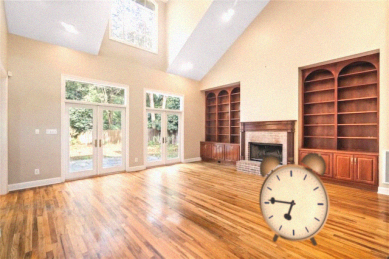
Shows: h=6 m=46
